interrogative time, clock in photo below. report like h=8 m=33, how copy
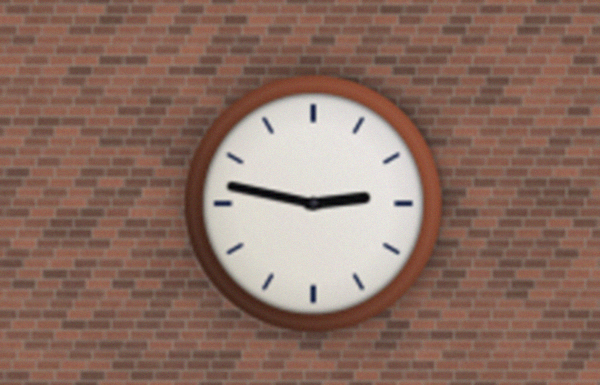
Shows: h=2 m=47
